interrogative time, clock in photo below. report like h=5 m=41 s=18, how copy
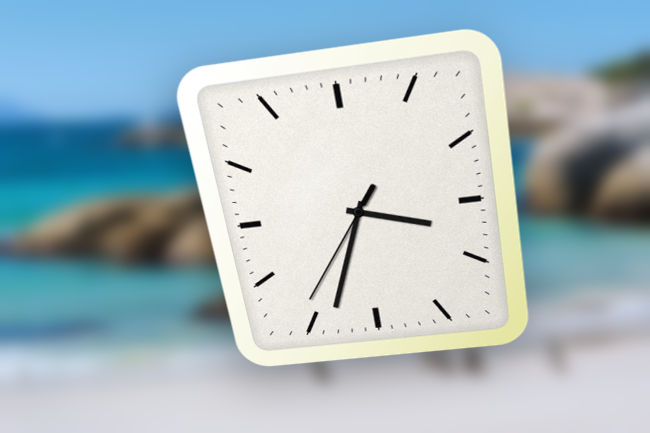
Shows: h=3 m=33 s=36
